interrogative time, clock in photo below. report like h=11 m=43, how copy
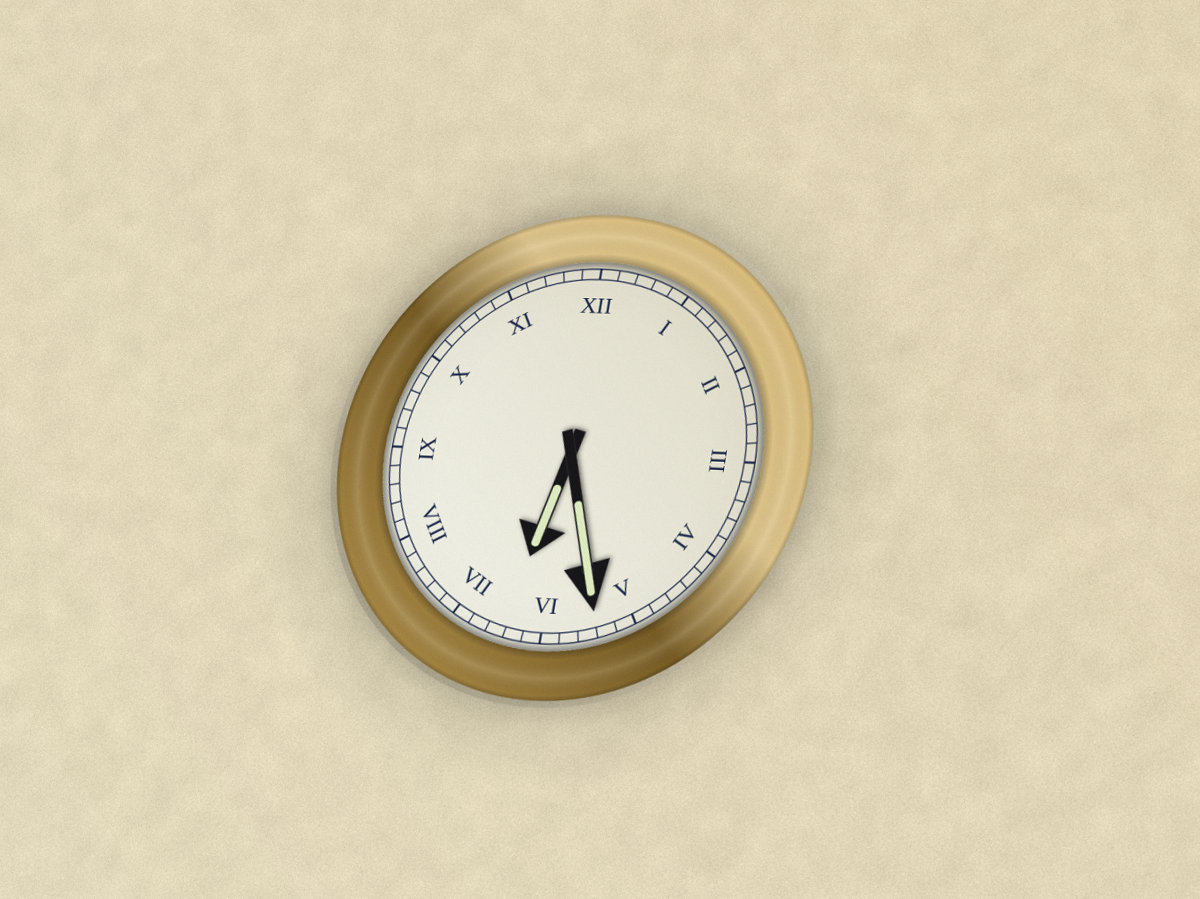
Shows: h=6 m=27
